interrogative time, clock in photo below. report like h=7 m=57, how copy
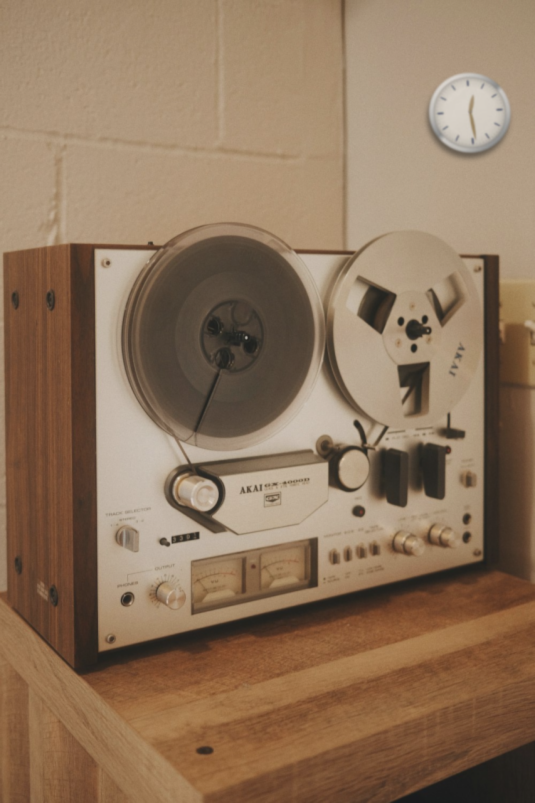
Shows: h=12 m=29
